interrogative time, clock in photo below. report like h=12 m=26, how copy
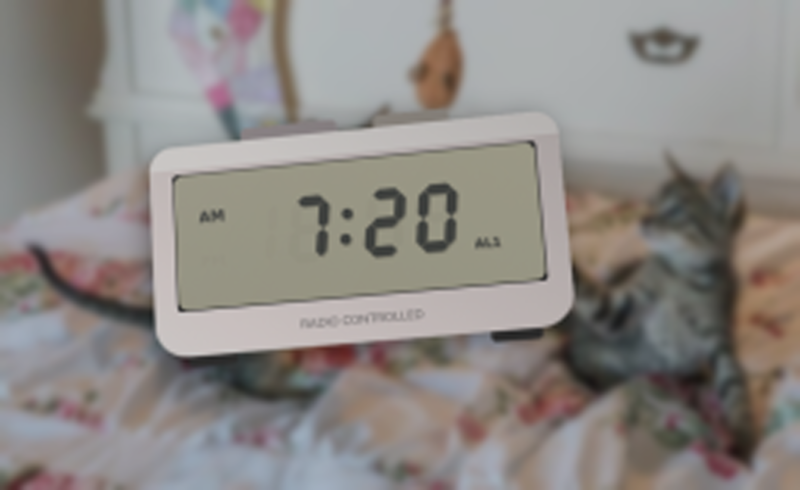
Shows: h=7 m=20
